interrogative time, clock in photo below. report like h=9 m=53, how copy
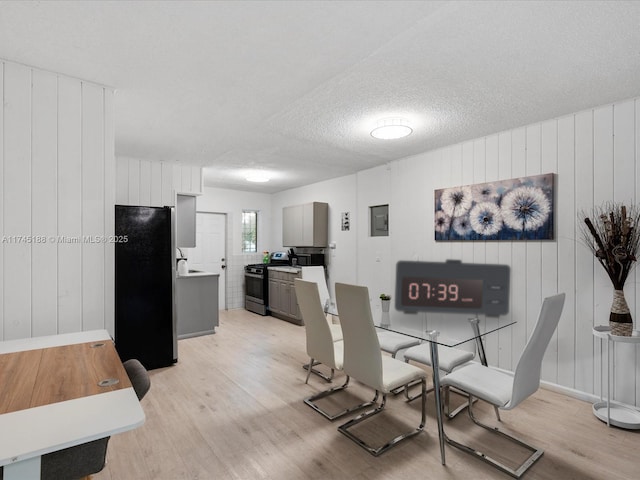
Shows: h=7 m=39
